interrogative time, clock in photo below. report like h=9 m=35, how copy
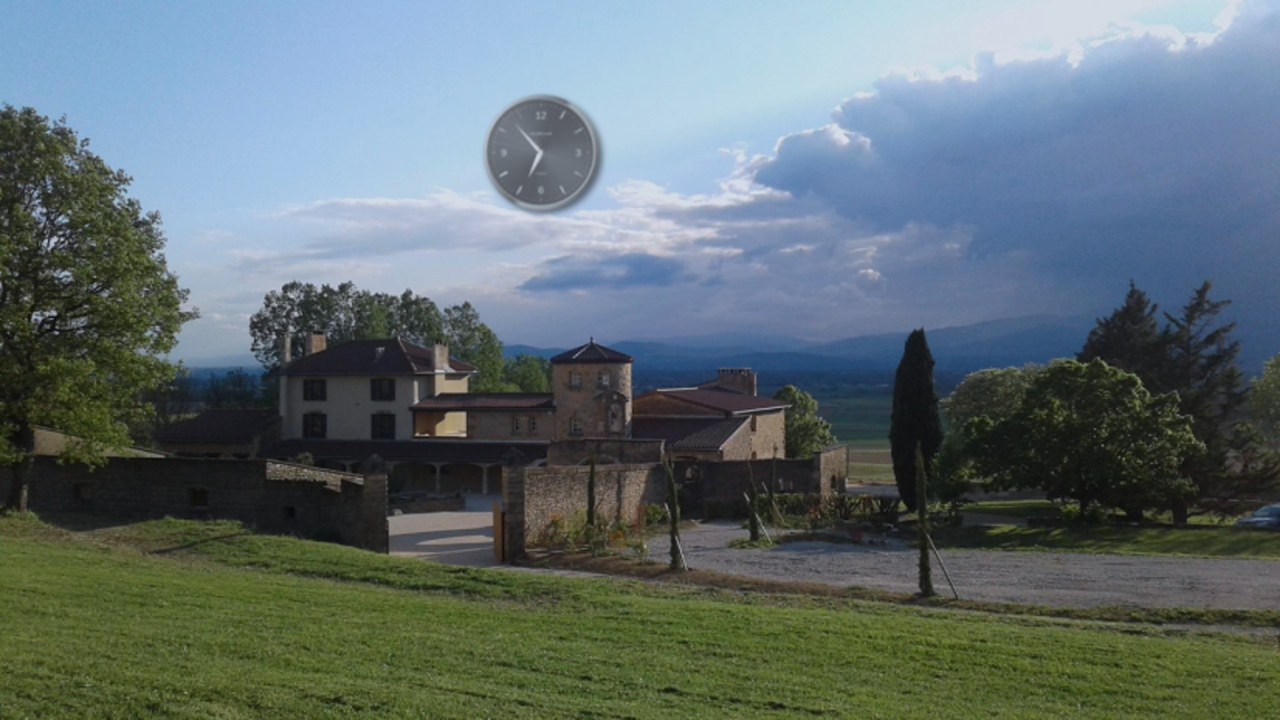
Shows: h=6 m=53
